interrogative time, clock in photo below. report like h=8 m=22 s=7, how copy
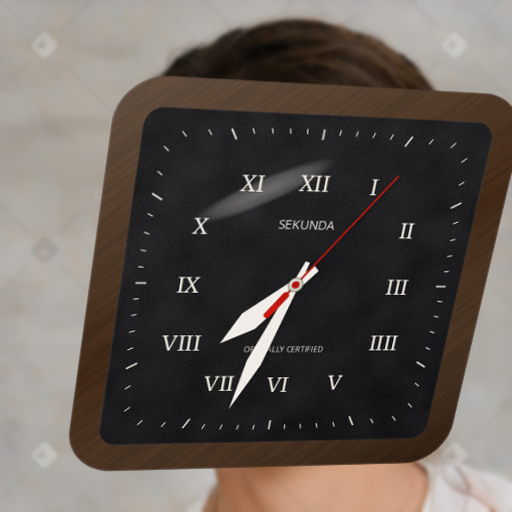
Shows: h=7 m=33 s=6
